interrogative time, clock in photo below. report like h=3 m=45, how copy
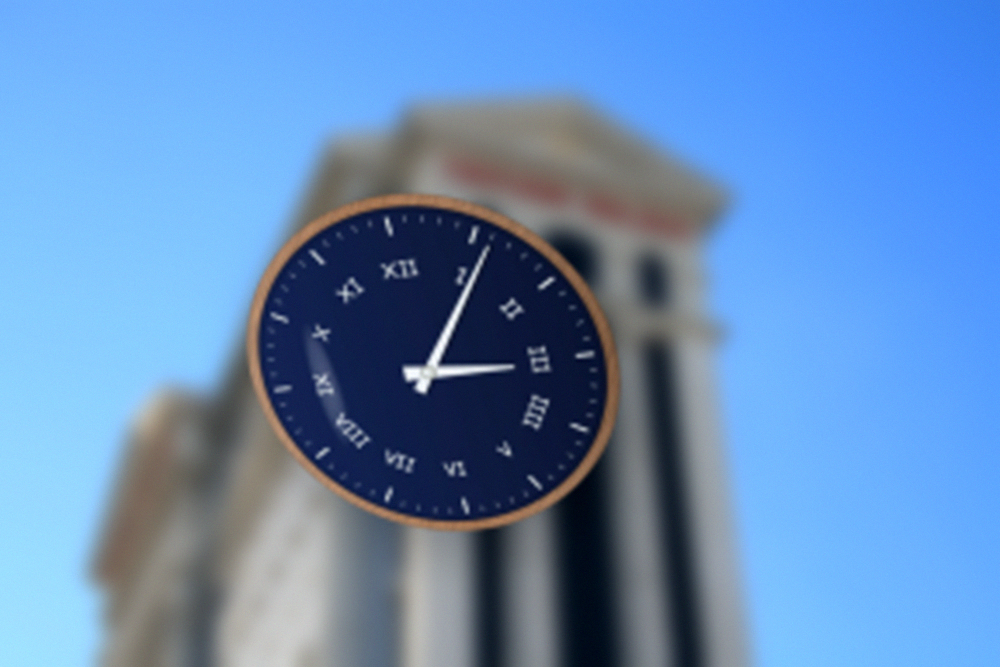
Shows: h=3 m=6
